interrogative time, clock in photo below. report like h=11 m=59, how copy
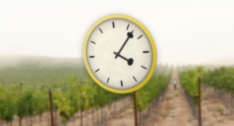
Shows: h=4 m=7
